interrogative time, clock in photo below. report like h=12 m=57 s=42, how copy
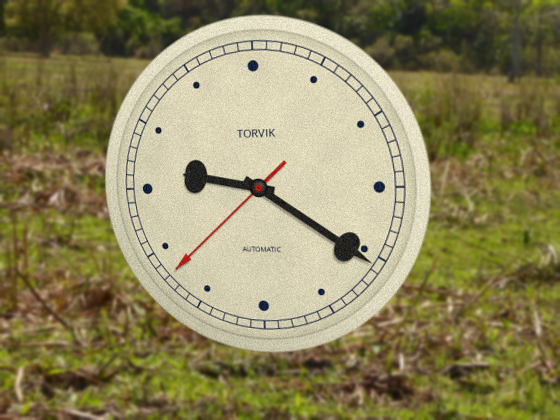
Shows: h=9 m=20 s=38
